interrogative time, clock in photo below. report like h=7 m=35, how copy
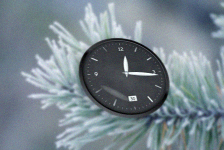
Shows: h=12 m=16
